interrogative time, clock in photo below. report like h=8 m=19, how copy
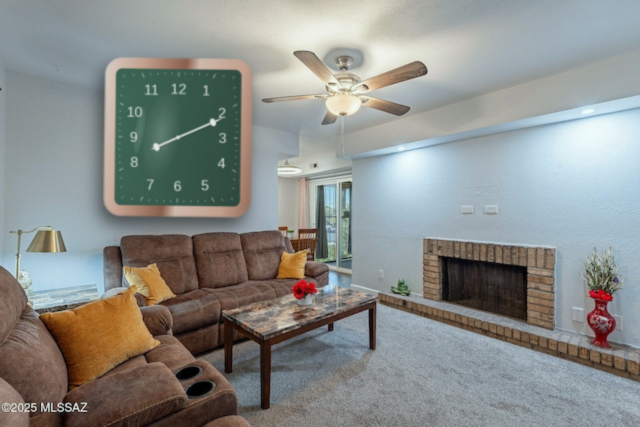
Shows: h=8 m=11
